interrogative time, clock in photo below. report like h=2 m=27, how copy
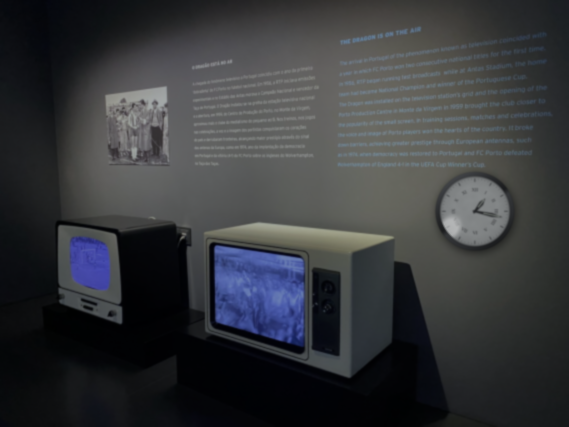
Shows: h=1 m=17
